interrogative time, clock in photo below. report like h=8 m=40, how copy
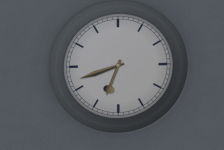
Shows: h=6 m=42
